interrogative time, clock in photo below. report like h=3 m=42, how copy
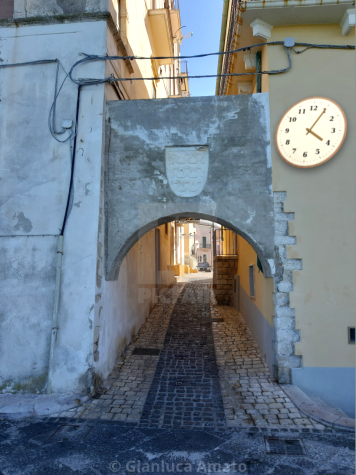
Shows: h=4 m=5
